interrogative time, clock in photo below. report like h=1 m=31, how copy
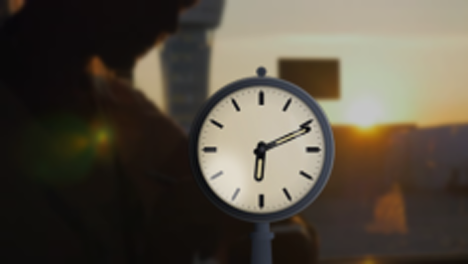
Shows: h=6 m=11
